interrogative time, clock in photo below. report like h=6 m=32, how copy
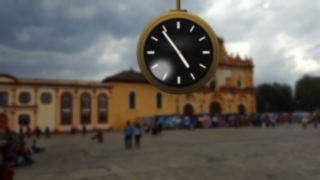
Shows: h=4 m=54
